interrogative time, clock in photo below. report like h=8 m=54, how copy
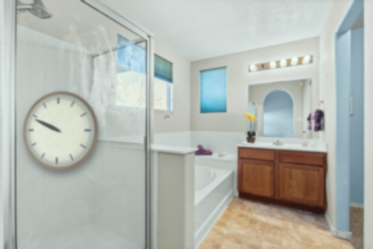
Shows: h=9 m=49
